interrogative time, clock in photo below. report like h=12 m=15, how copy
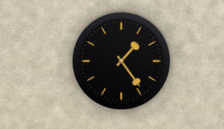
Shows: h=1 m=24
